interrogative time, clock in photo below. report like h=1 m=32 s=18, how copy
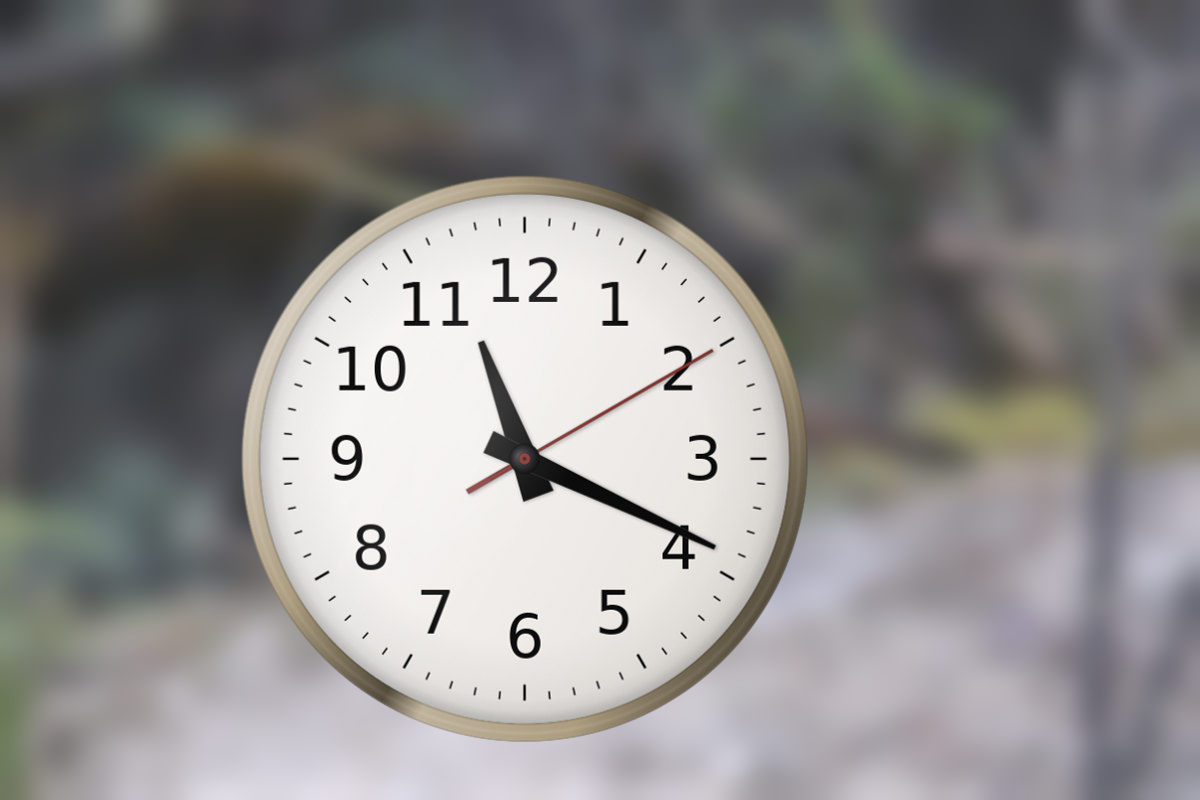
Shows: h=11 m=19 s=10
